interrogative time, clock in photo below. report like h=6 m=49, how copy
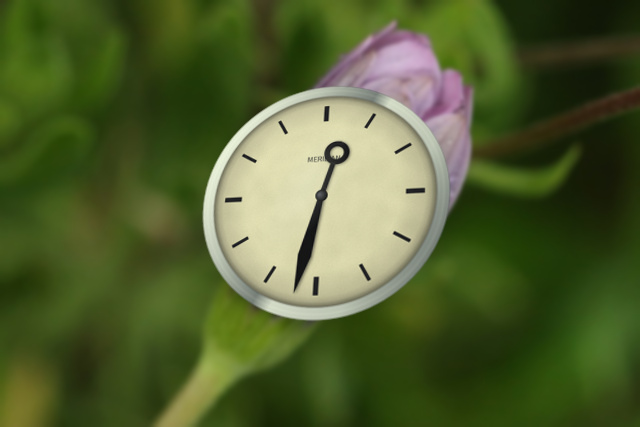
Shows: h=12 m=32
